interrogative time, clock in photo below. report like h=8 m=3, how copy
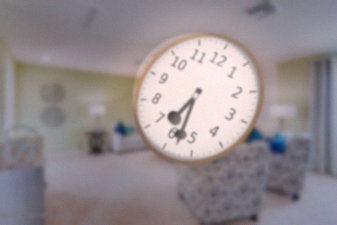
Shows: h=6 m=28
